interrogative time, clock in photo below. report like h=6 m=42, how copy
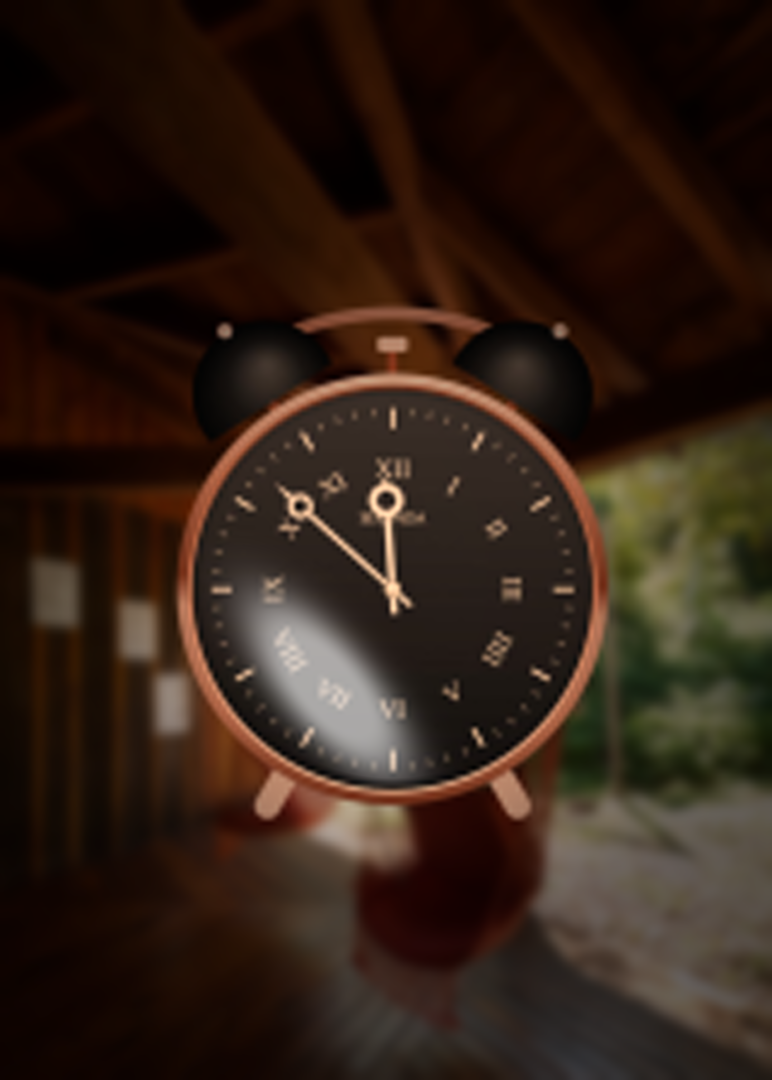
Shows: h=11 m=52
